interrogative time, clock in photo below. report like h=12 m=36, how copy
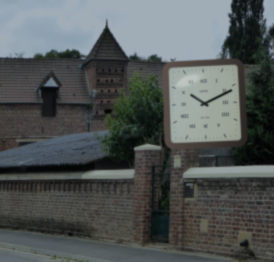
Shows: h=10 m=11
